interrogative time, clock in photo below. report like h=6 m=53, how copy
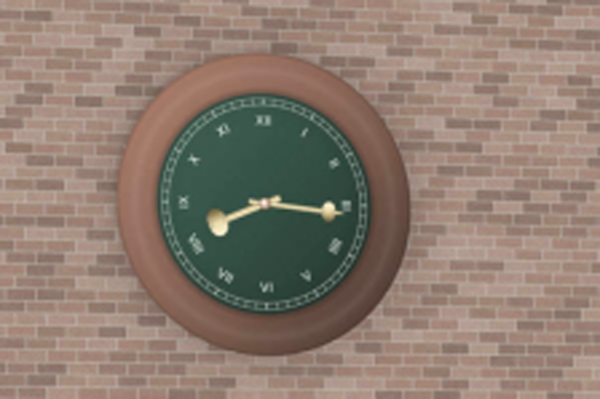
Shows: h=8 m=16
